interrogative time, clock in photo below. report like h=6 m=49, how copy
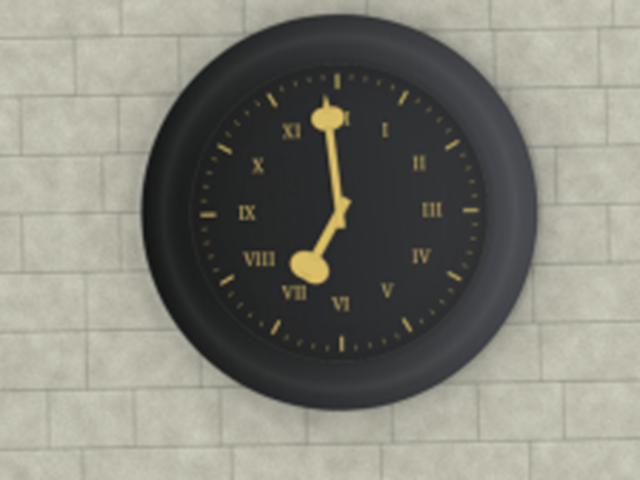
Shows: h=6 m=59
